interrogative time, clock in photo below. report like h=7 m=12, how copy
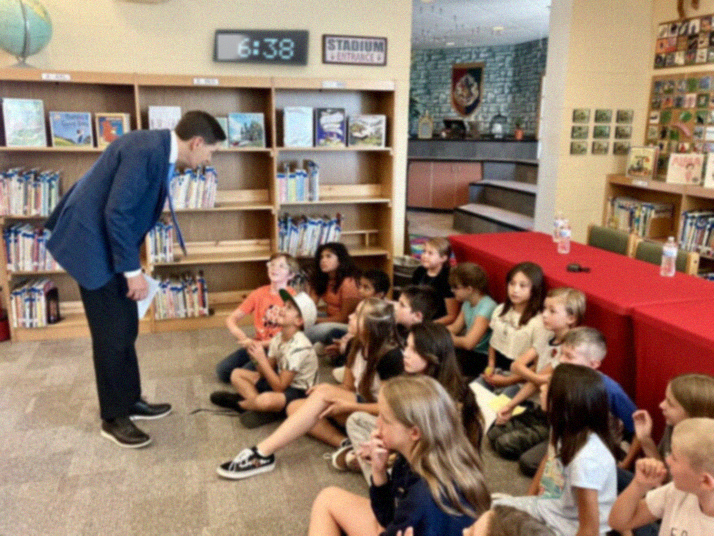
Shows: h=6 m=38
